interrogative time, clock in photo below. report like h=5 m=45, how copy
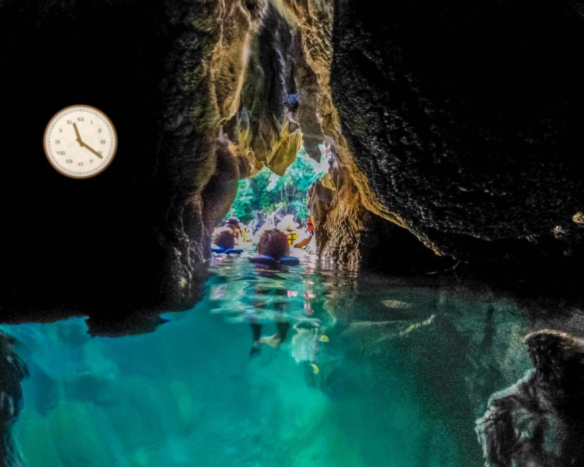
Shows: h=11 m=21
